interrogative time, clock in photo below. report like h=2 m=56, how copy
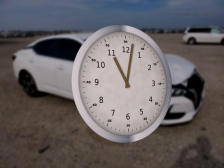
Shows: h=11 m=2
